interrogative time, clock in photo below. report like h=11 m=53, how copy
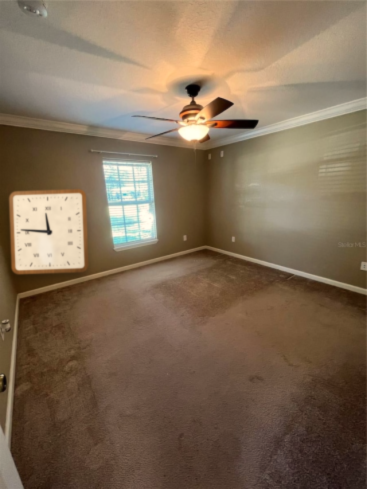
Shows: h=11 m=46
